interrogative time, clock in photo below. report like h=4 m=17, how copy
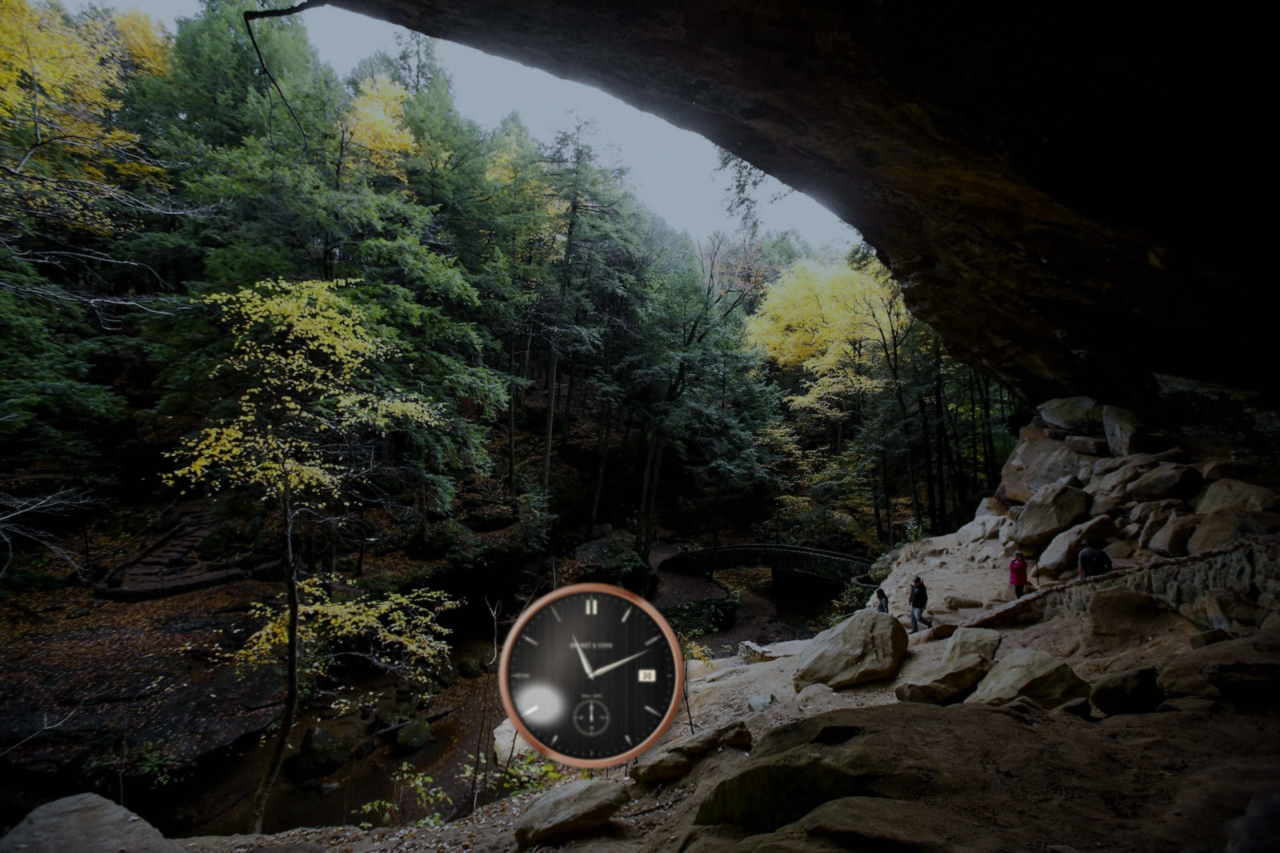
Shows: h=11 m=11
